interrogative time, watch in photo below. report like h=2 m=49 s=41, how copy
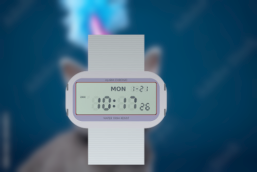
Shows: h=10 m=17 s=26
